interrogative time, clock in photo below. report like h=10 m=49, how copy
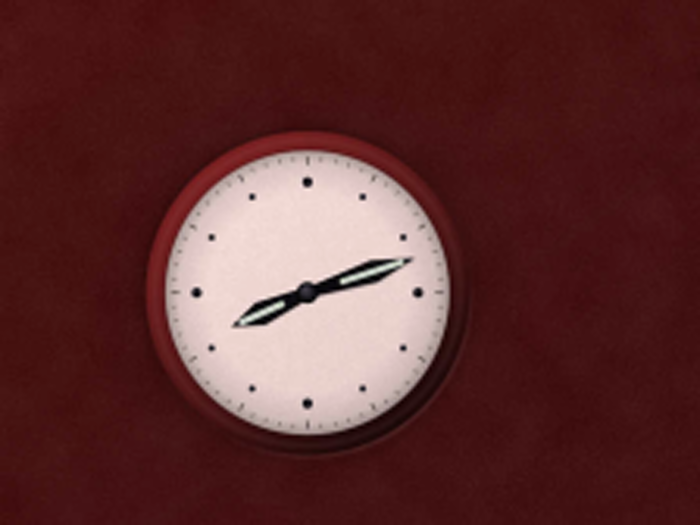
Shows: h=8 m=12
